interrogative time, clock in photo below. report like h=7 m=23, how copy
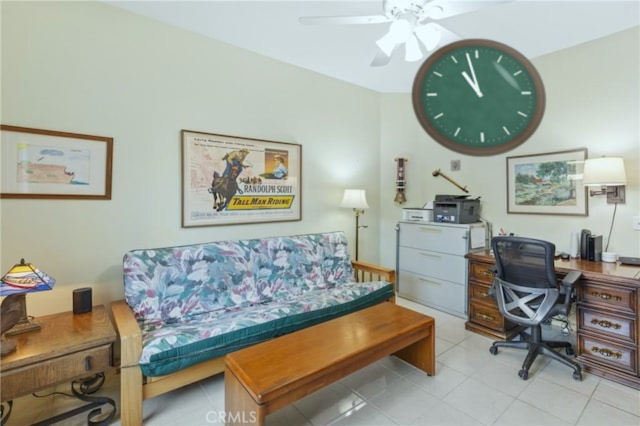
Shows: h=10 m=58
